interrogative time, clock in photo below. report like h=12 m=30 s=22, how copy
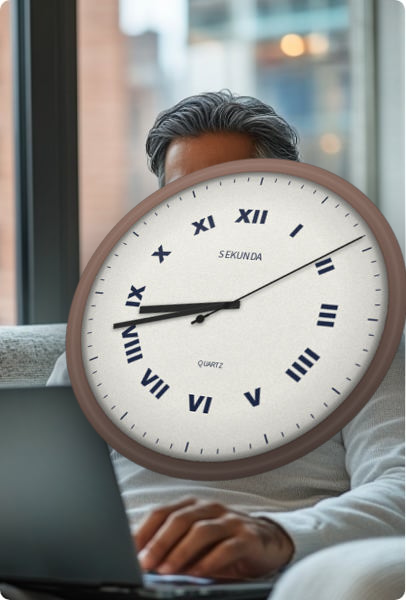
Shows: h=8 m=42 s=9
